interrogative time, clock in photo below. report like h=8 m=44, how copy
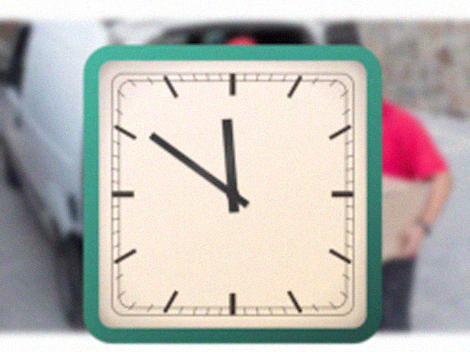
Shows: h=11 m=51
